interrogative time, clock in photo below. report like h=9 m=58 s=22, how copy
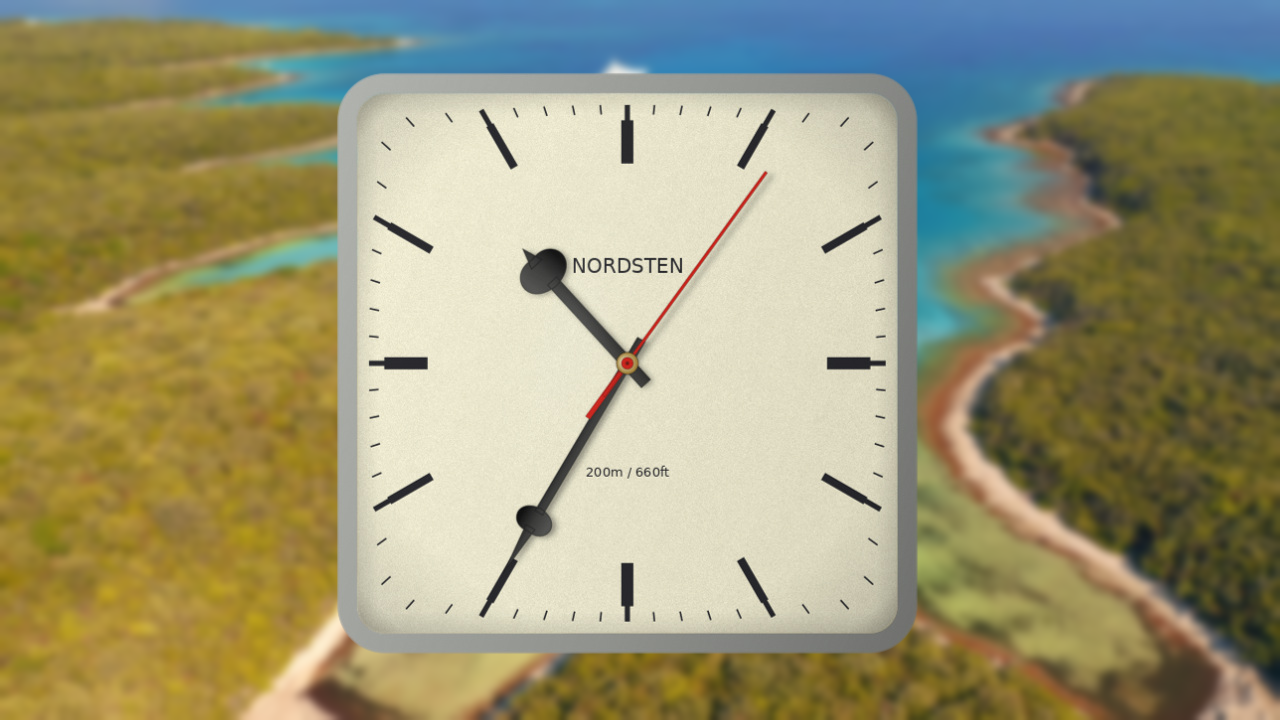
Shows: h=10 m=35 s=6
